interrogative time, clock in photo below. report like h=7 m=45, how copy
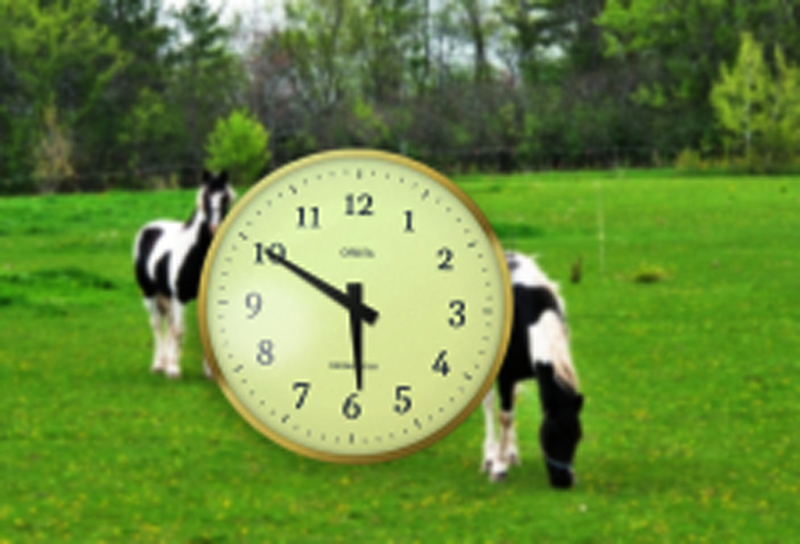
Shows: h=5 m=50
